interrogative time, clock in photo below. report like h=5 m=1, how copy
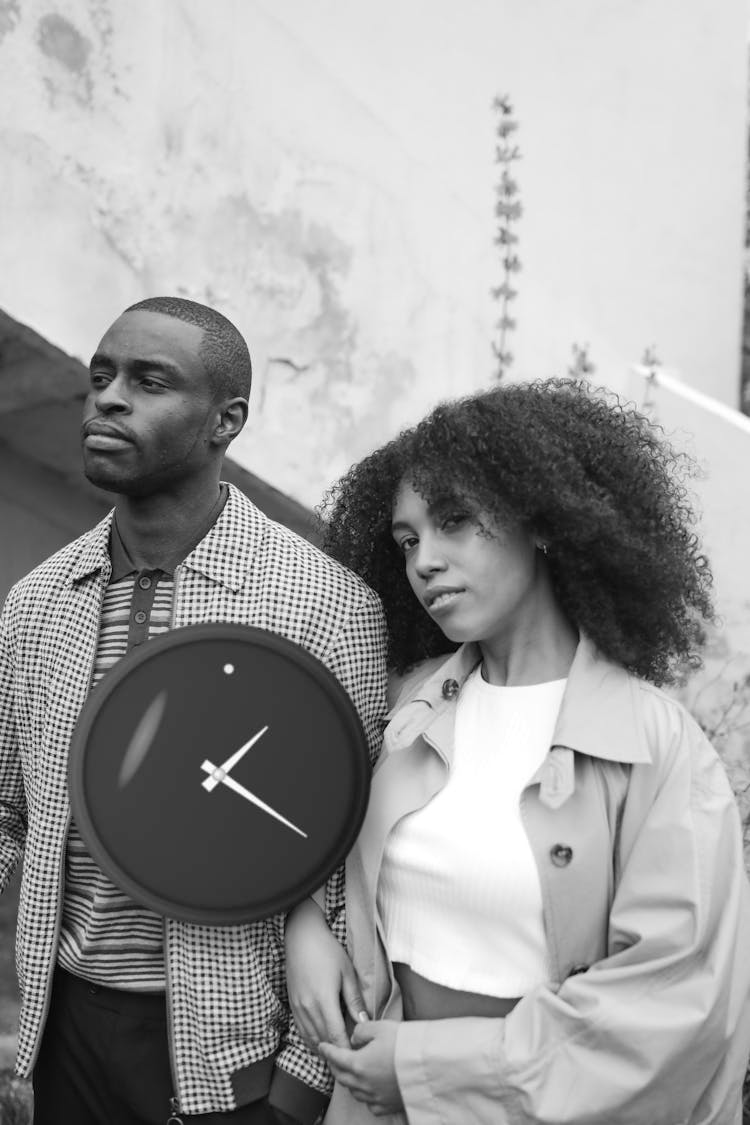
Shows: h=1 m=20
